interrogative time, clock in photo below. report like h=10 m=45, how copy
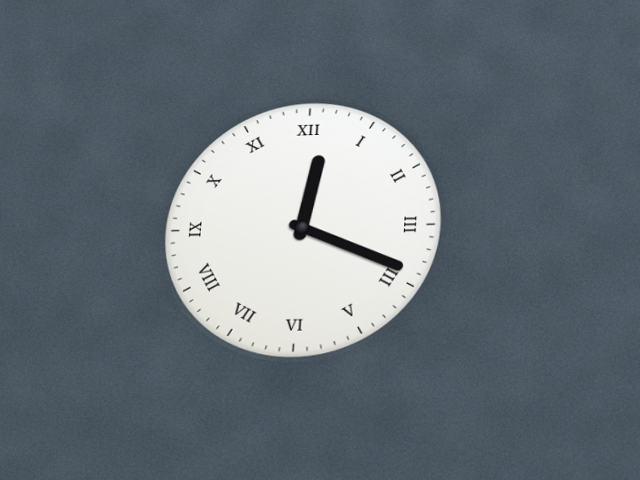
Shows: h=12 m=19
